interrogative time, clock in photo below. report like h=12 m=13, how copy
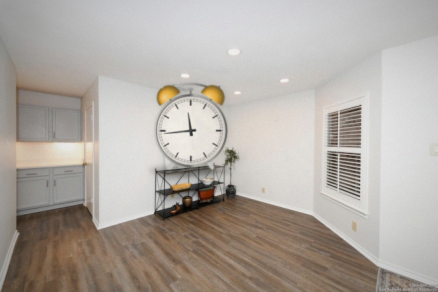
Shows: h=11 m=44
